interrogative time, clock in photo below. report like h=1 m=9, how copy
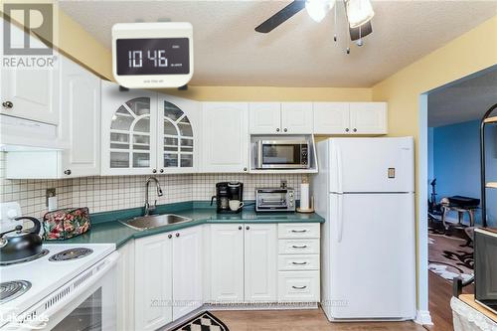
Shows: h=10 m=46
